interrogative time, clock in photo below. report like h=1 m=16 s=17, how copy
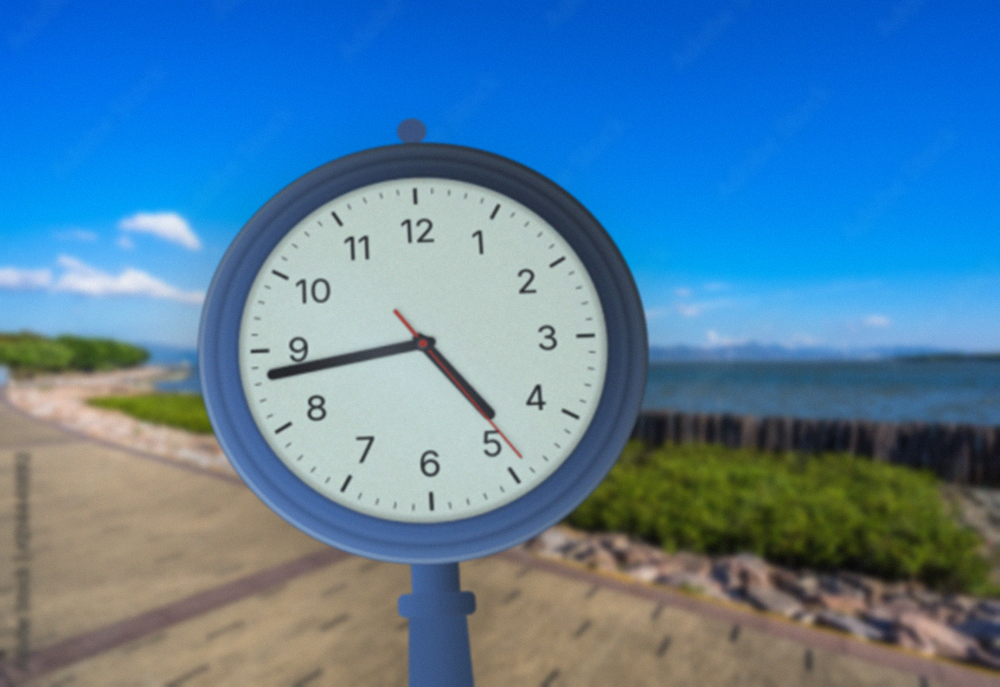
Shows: h=4 m=43 s=24
